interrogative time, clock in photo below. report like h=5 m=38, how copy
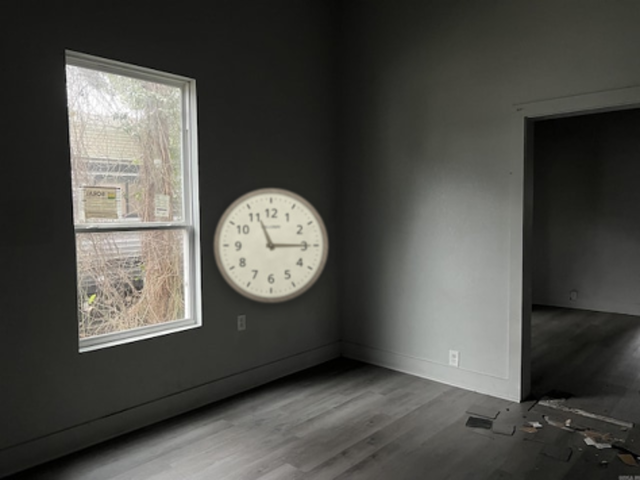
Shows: h=11 m=15
